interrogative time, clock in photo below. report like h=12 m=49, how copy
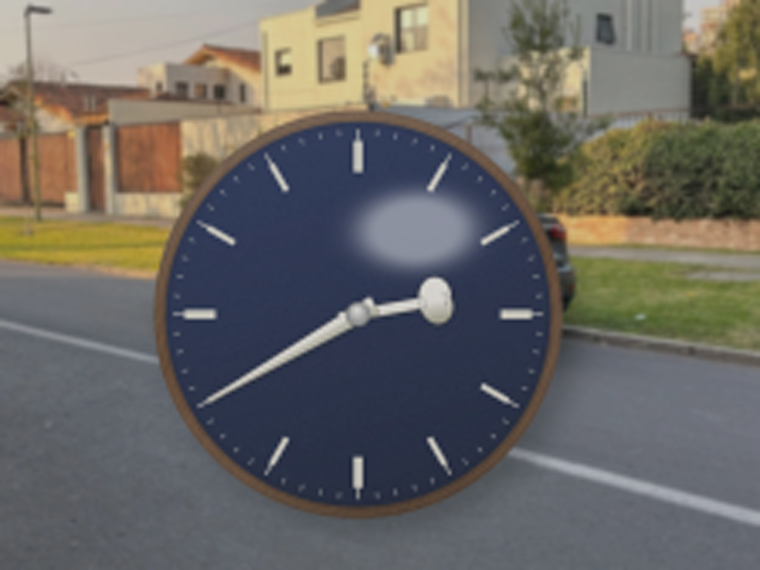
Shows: h=2 m=40
